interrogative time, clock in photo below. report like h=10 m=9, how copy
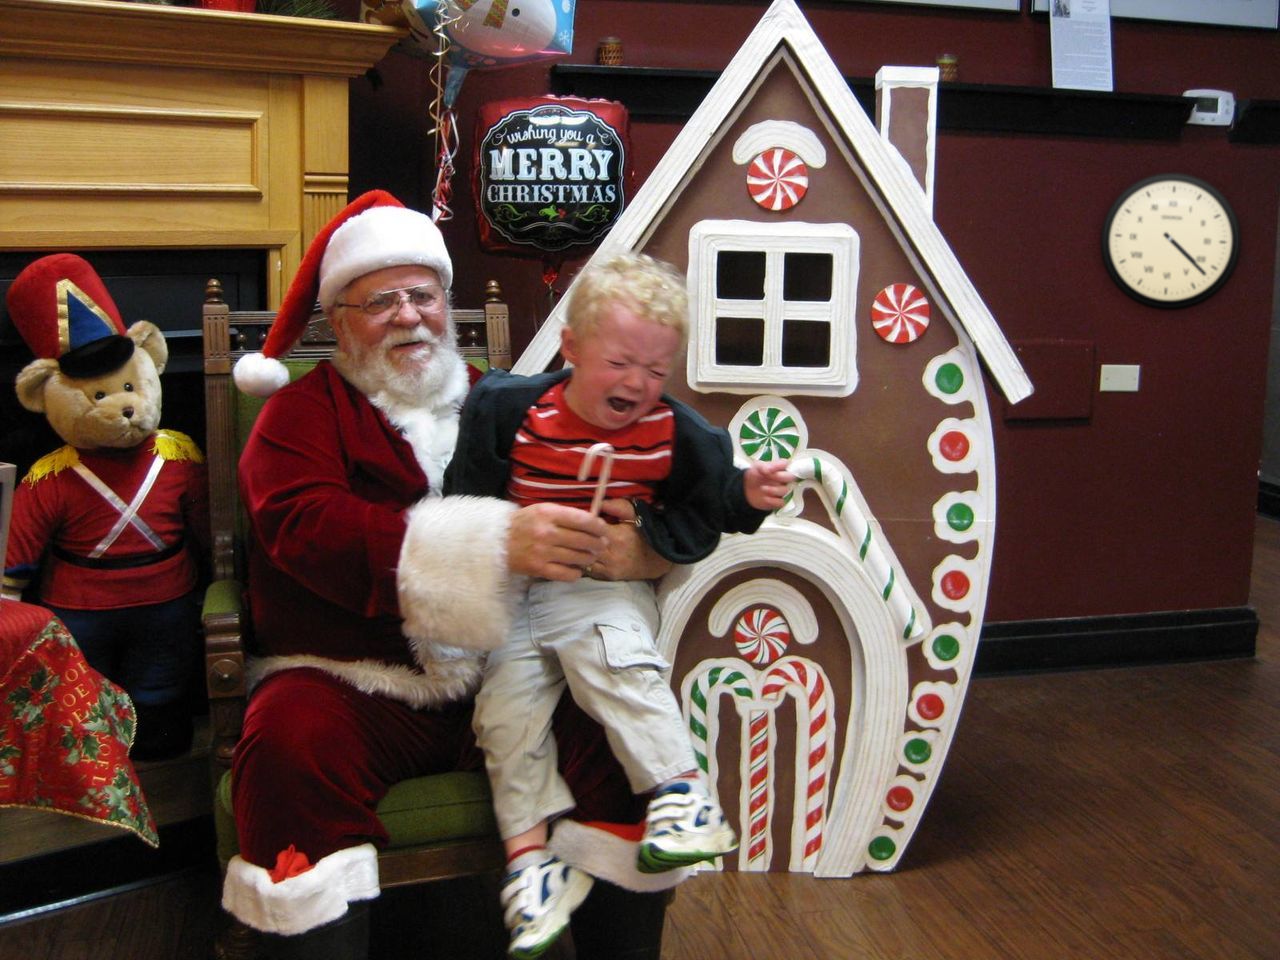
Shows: h=4 m=22
